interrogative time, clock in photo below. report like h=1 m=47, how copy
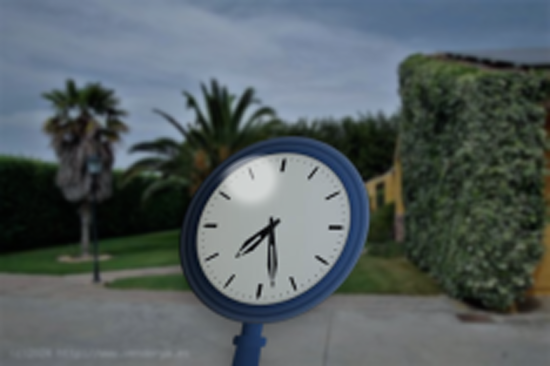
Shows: h=7 m=28
